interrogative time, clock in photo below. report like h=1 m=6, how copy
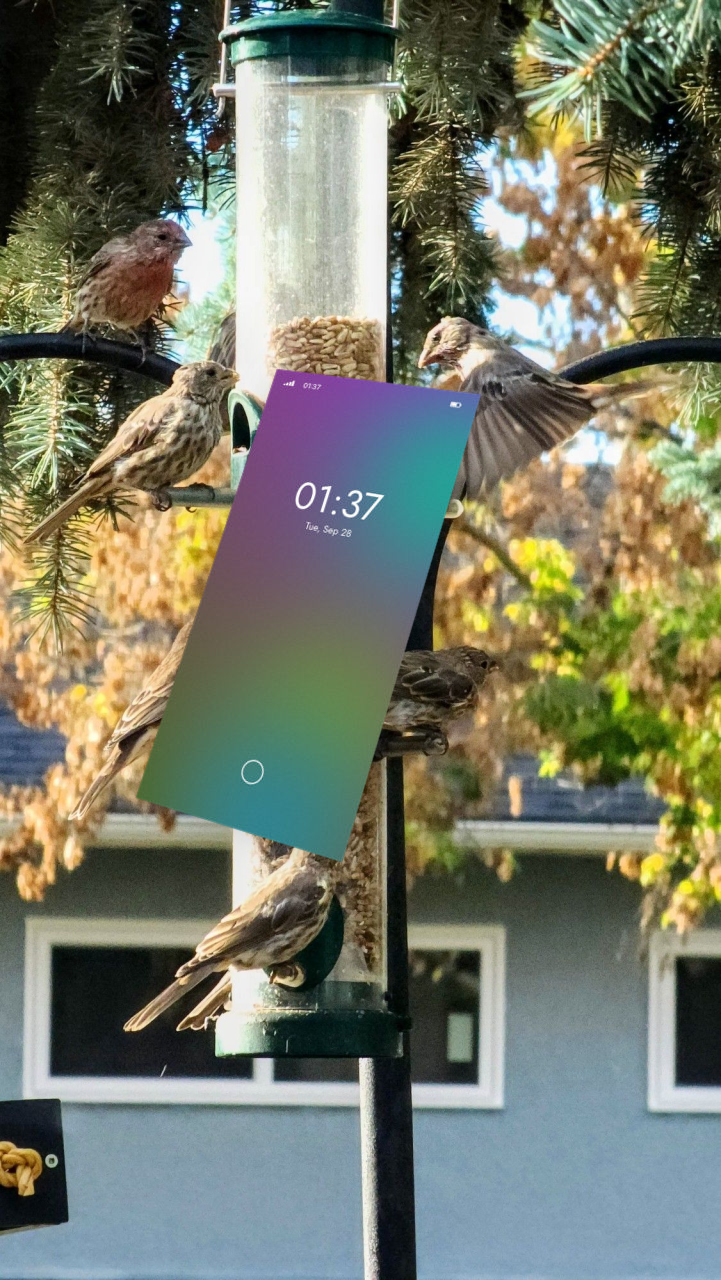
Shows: h=1 m=37
